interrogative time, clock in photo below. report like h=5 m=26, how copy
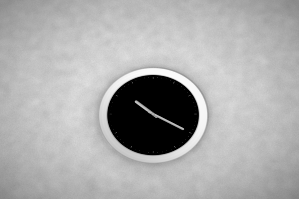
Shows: h=10 m=20
